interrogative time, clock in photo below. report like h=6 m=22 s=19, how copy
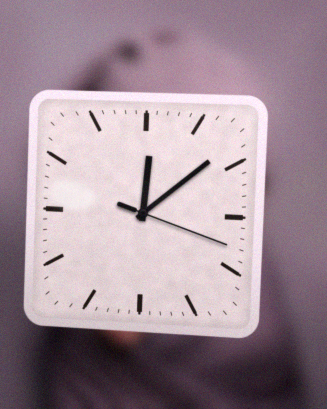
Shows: h=12 m=8 s=18
